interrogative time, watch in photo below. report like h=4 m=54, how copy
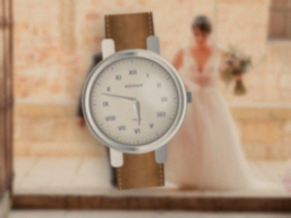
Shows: h=5 m=48
